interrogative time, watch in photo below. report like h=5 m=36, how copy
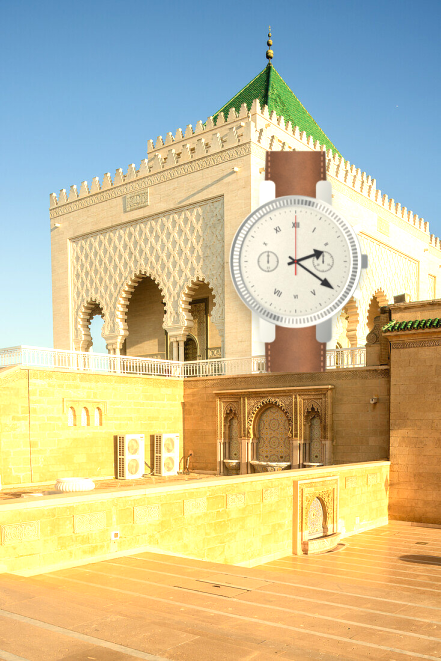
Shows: h=2 m=21
